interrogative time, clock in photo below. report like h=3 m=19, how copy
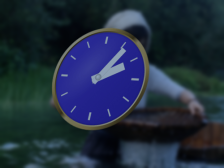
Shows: h=2 m=6
